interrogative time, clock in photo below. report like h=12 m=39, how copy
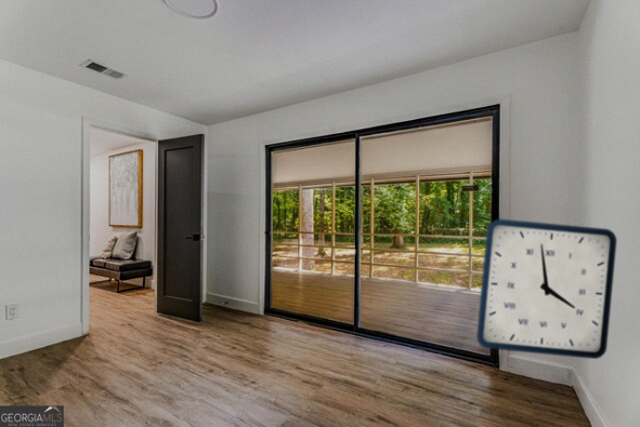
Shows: h=3 m=58
